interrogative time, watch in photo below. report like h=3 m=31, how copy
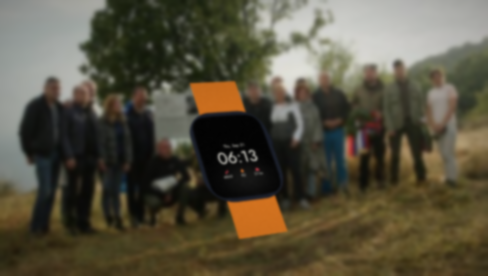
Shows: h=6 m=13
